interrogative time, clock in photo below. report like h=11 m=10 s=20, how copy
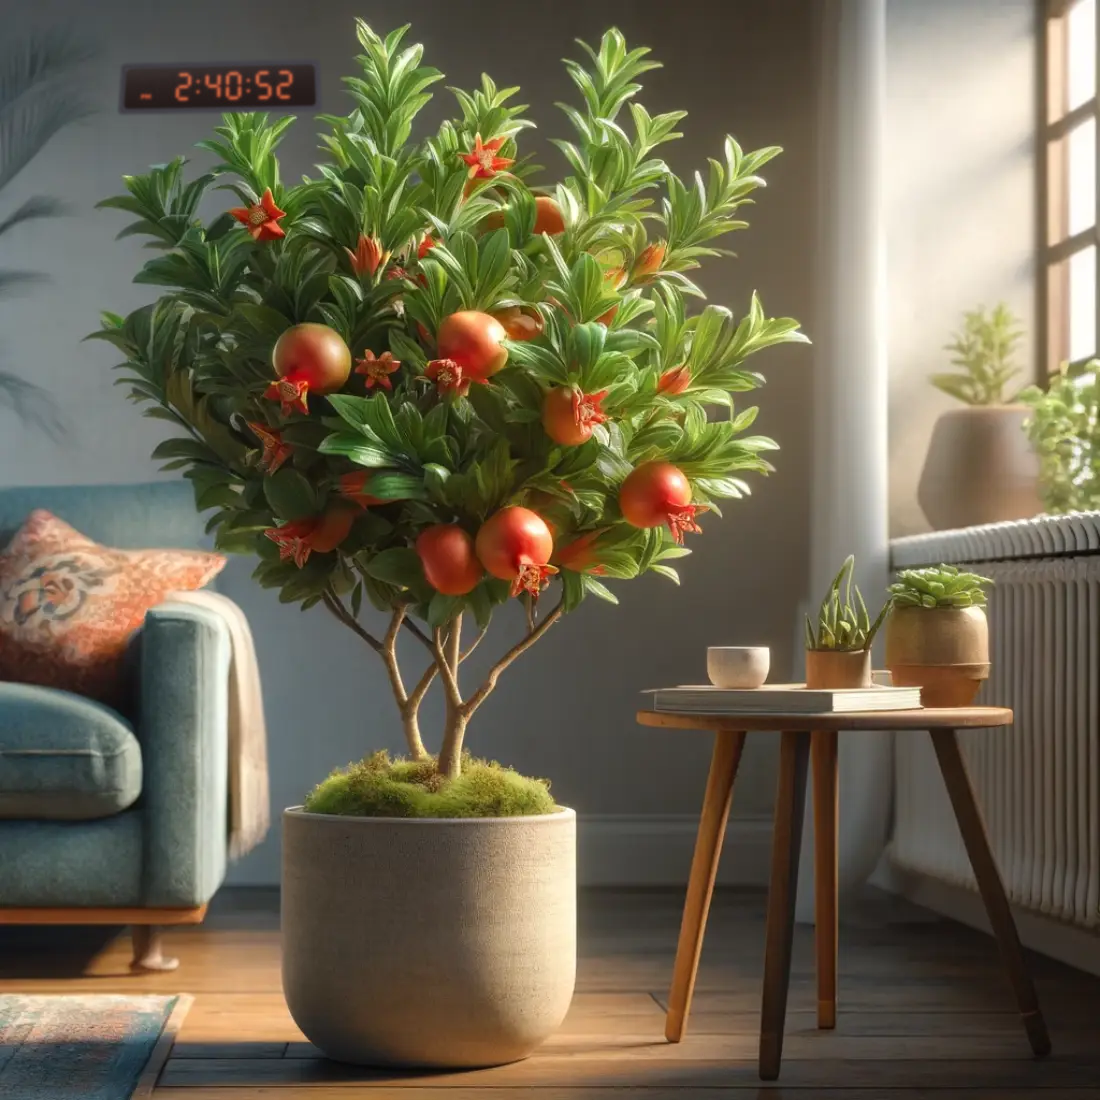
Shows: h=2 m=40 s=52
